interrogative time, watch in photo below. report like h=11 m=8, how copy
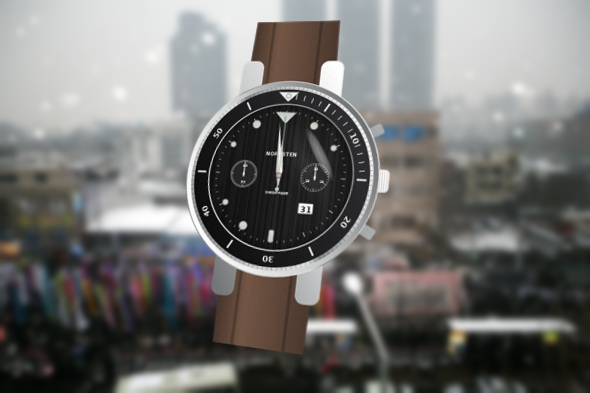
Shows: h=11 m=59
